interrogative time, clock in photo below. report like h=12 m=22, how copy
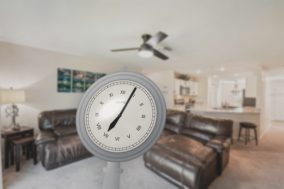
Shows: h=7 m=4
